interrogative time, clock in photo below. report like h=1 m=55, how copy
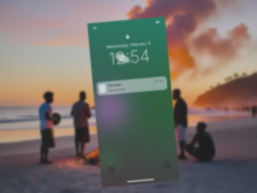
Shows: h=12 m=54
